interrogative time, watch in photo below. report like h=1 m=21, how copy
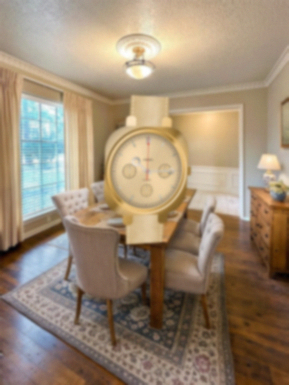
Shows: h=10 m=15
